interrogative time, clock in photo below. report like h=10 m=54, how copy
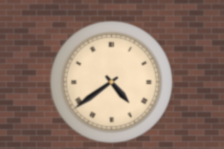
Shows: h=4 m=39
